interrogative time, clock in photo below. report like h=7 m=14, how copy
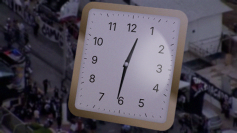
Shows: h=12 m=31
